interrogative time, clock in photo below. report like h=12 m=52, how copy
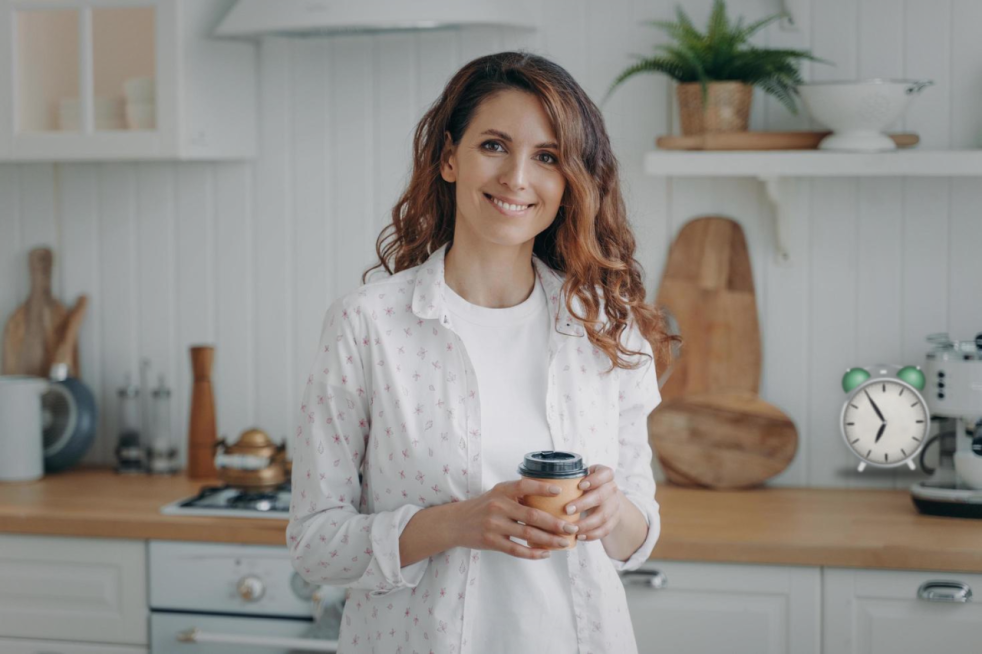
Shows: h=6 m=55
